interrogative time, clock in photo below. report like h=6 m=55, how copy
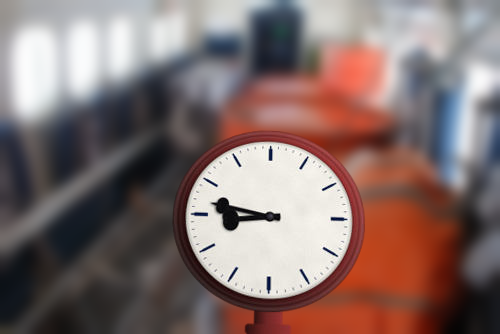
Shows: h=8 m=47
